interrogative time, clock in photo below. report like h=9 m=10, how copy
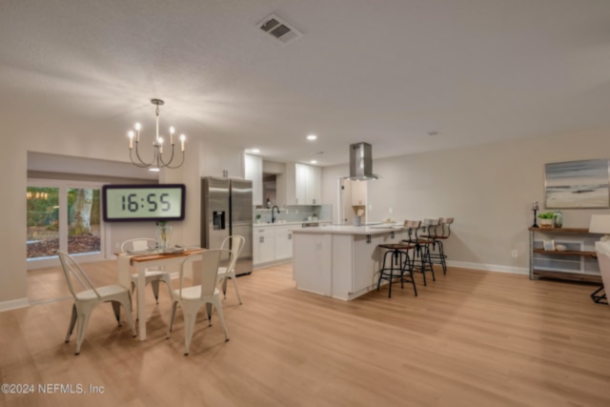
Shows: h=16 m=55
